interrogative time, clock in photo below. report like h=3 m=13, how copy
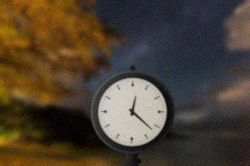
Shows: h=12 m=22
